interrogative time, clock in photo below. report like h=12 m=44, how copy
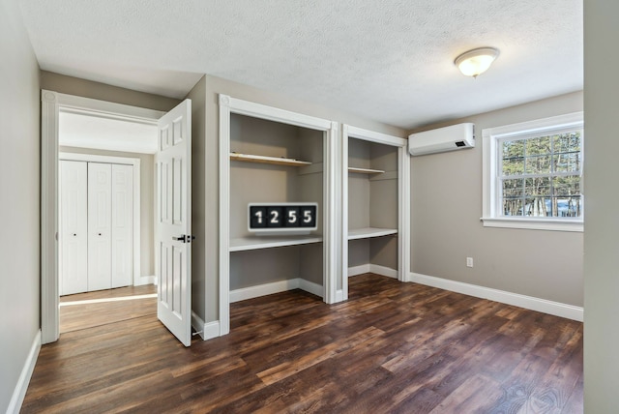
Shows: h=12 m=55
